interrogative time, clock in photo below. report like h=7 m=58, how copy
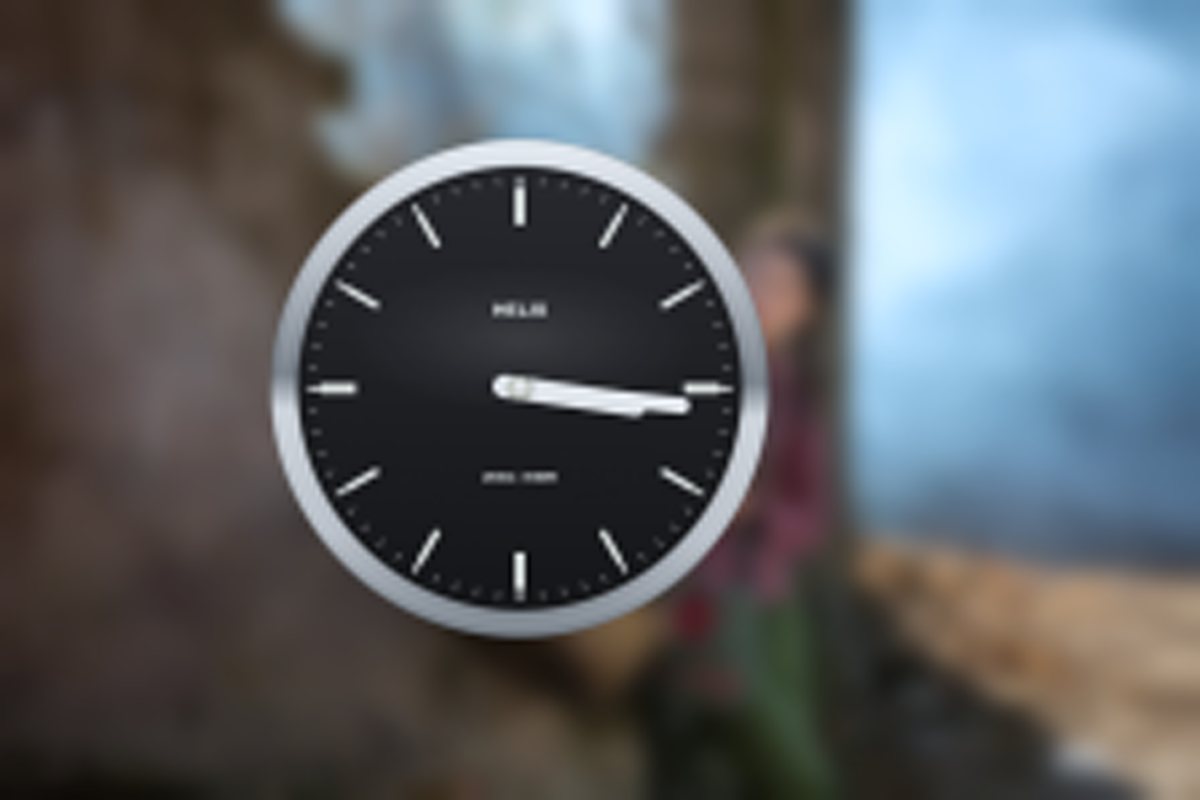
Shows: h=3 m=16
